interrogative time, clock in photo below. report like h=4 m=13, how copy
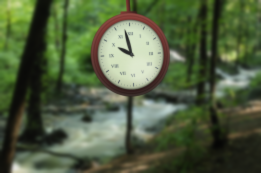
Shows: h=9 m=58
